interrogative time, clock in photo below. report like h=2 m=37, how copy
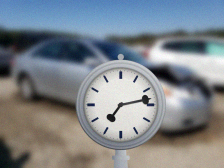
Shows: h=7 m=13
